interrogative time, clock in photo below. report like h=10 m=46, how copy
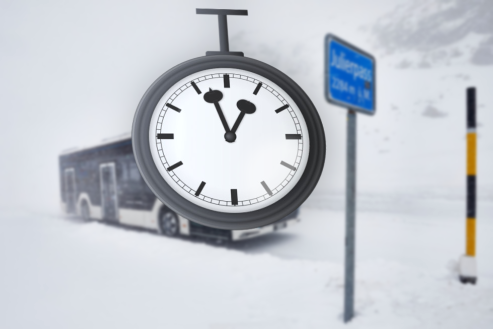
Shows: h=12 m=57
